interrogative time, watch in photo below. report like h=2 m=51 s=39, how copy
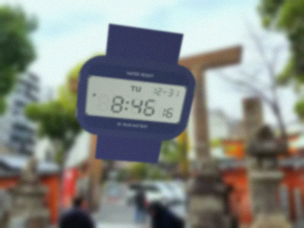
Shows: h=8 m=46 s=16
